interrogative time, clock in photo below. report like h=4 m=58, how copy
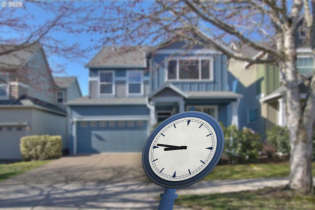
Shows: h=8 m=46
